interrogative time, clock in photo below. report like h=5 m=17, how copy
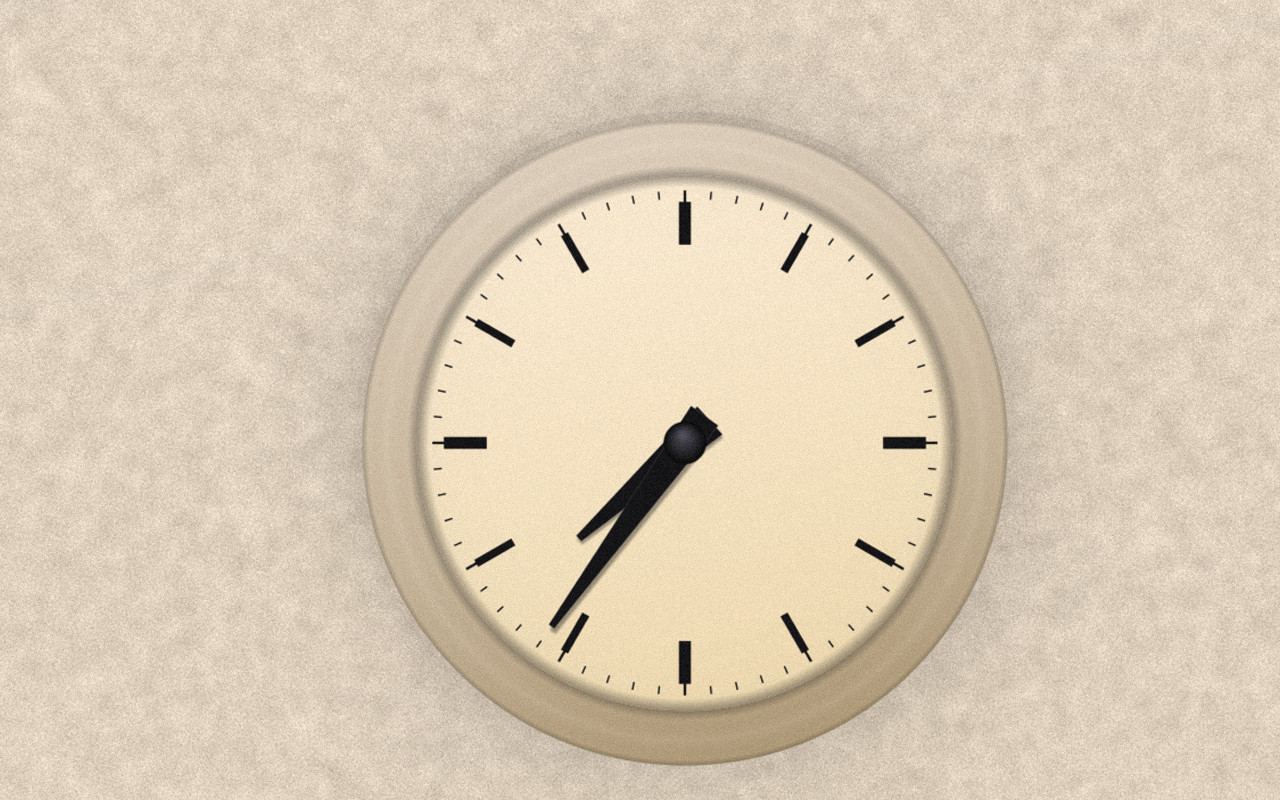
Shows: h=7 m=36
